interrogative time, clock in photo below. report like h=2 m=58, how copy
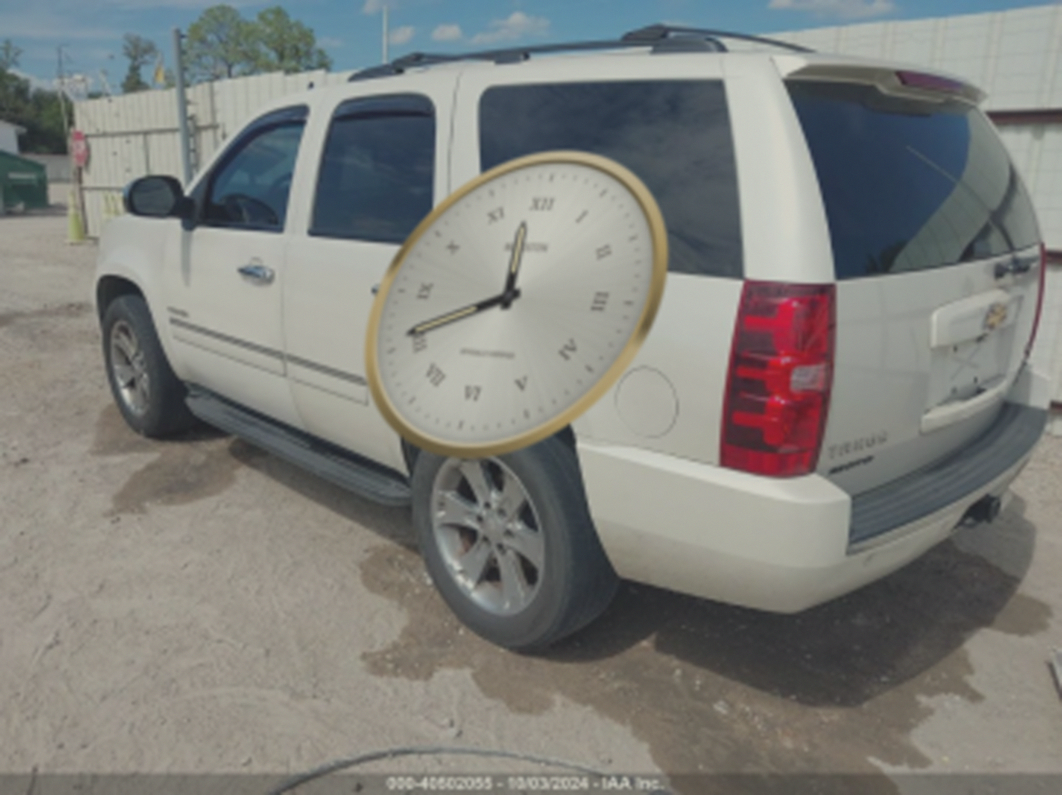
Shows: h=11 m=41
